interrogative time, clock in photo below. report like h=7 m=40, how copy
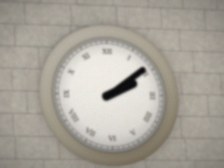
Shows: h=2 m=9
